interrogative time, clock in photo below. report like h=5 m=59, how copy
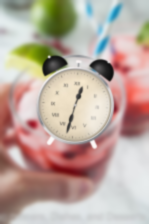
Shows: h=12 m=32
